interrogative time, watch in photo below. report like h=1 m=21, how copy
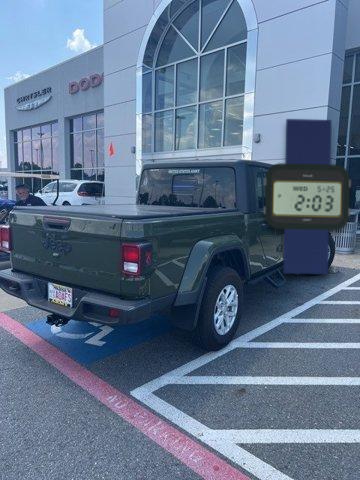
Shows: h=2 m=3
